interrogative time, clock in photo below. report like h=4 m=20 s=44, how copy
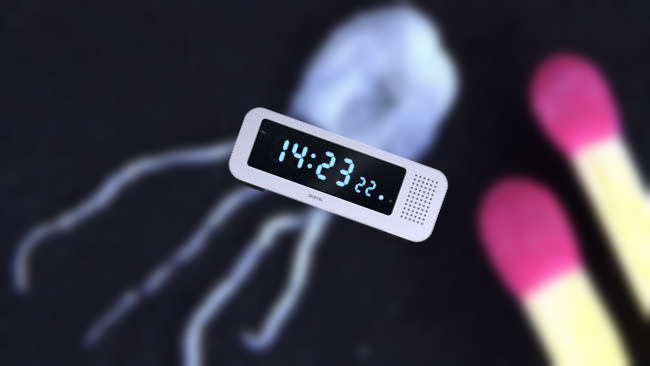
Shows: h=14 m=23 s=22
